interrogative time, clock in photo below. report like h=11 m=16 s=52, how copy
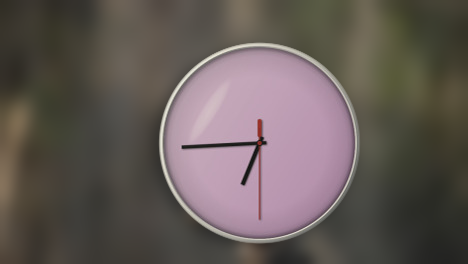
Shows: h=6 m=44 s=30
